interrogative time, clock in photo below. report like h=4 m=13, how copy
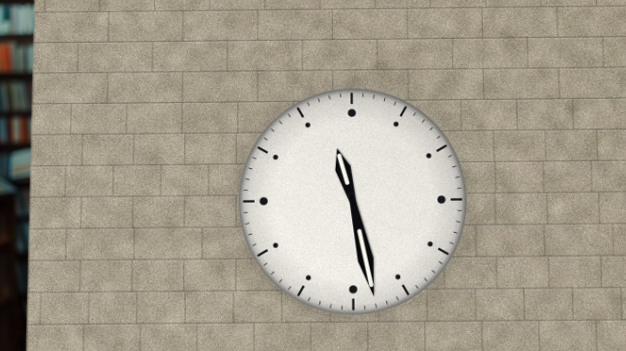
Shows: h=11 m=28
